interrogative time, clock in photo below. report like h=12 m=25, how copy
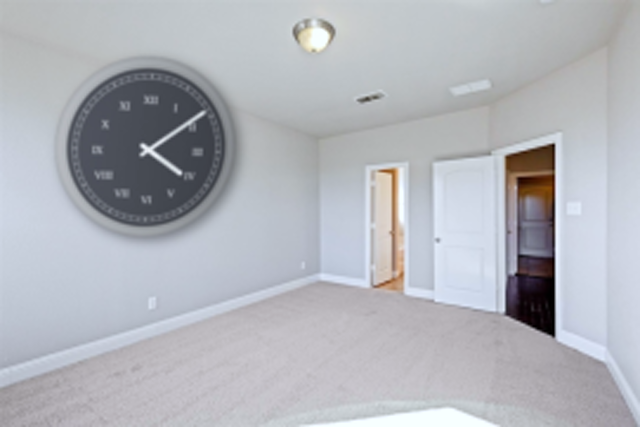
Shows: h=4 m=9
